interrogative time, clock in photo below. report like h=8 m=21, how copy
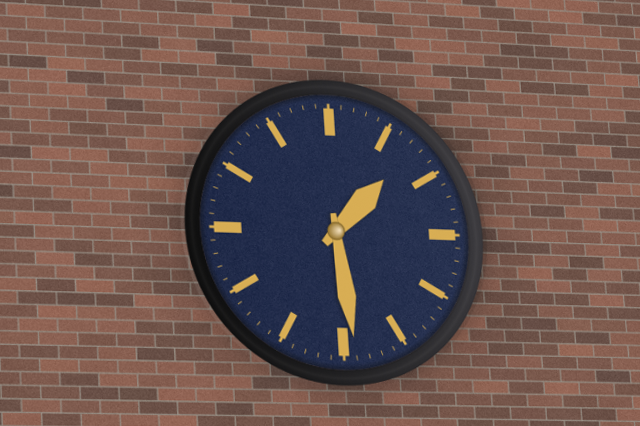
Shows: h=1 m=29
